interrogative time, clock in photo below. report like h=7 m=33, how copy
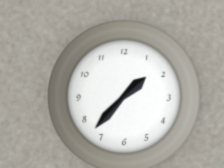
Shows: h=1 m=37
